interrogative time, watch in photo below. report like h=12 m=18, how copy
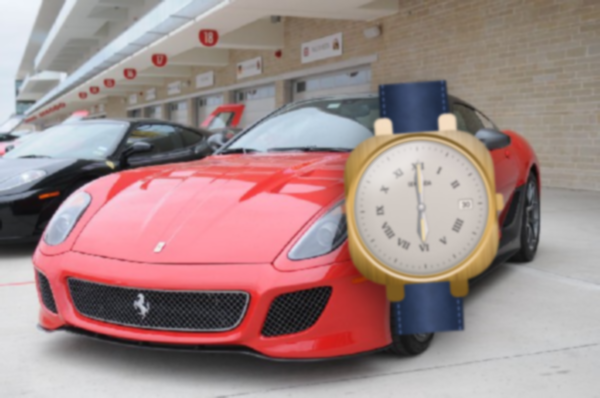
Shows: h=6 m=0
